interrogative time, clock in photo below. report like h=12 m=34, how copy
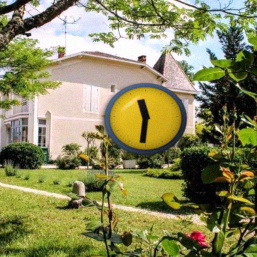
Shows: h=11 m=31
